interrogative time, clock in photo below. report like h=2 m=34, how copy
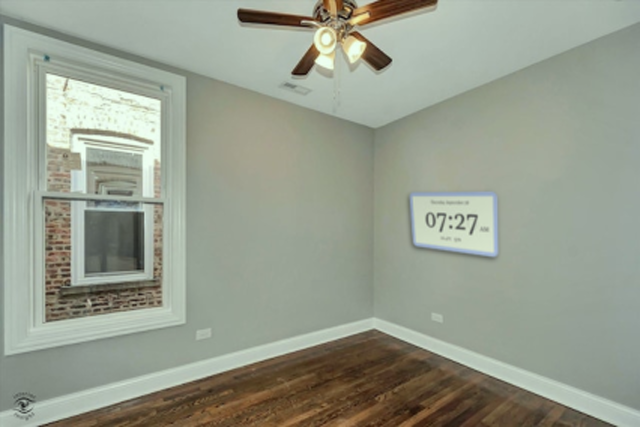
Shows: h=7 m=27
